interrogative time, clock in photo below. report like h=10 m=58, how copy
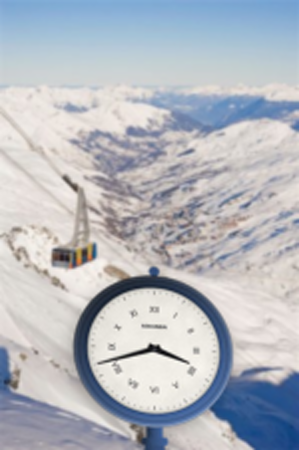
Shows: h=3 m=42
